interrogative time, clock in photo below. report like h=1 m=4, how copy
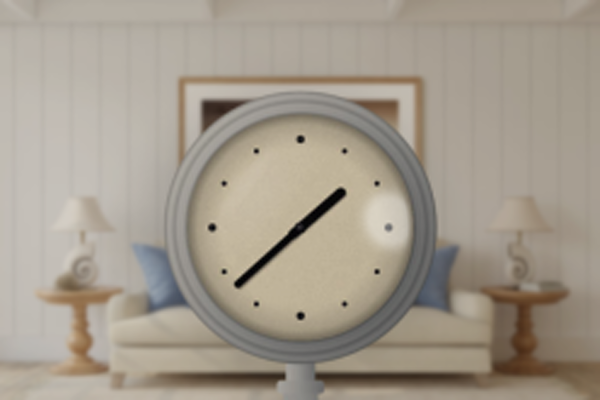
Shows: h=1 m=38
